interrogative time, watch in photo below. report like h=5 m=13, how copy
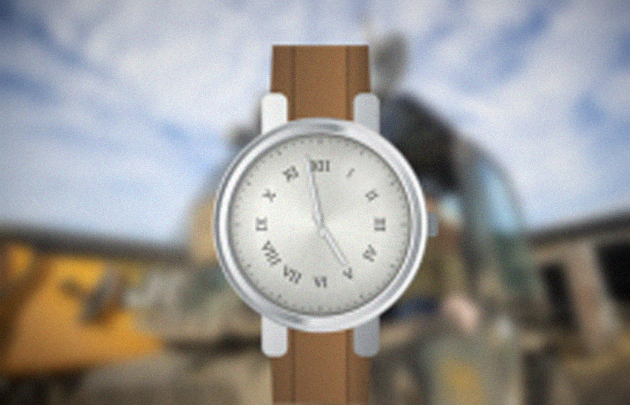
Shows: h=4 m=58
